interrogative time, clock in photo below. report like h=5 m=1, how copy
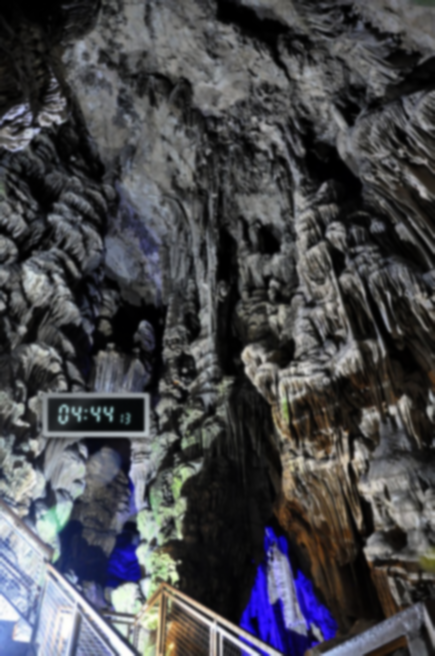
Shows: h=4 m=44
